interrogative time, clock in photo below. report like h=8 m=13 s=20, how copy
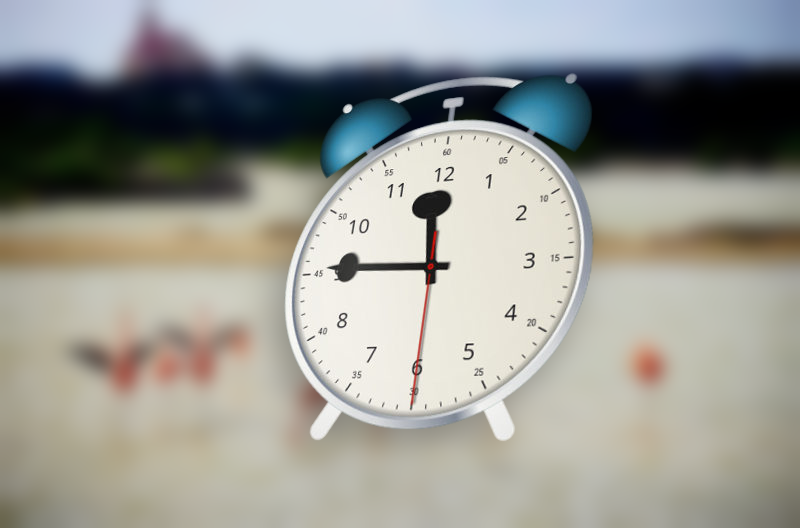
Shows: h=11 m=45 s=30
